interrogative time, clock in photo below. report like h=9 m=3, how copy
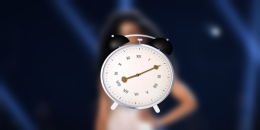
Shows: h=8 m=10
